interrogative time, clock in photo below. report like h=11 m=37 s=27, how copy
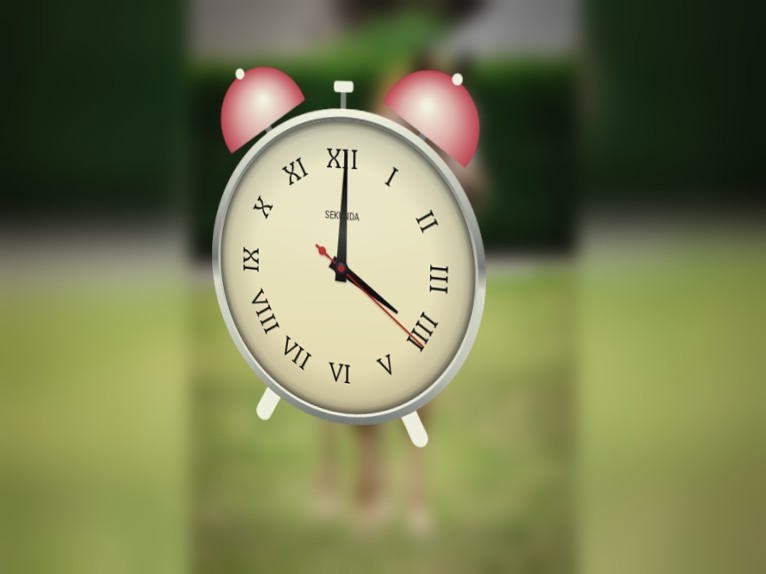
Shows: h=4 m=0 s=21
